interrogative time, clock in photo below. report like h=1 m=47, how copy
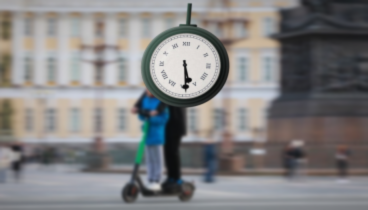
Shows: h=5 m=29
